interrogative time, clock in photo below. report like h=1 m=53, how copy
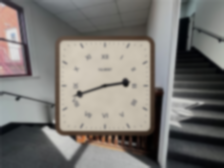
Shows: h=2 m=42
